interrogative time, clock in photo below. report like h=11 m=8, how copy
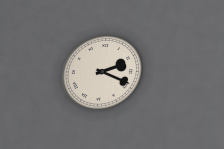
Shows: h=2 m=19
